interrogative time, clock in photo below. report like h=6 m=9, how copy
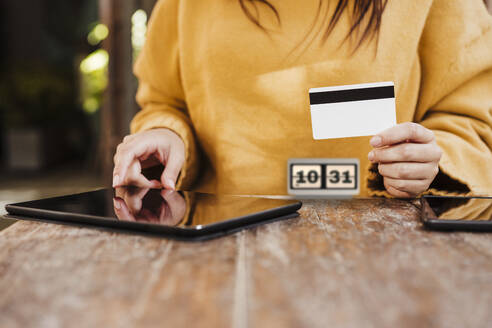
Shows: h=10 m=31
